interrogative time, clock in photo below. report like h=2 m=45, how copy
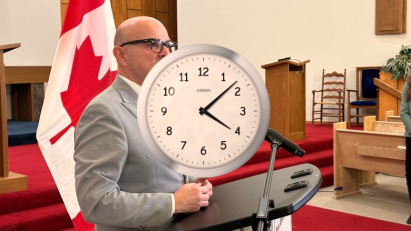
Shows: h=4 m=8
